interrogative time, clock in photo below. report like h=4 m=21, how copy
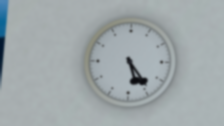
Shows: h=5 m=24
